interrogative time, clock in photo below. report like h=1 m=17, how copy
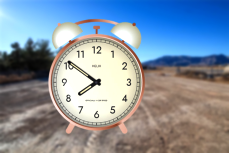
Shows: h=7 m=51
